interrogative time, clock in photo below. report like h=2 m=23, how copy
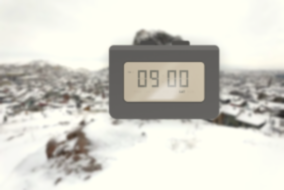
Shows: h=9 m=0
